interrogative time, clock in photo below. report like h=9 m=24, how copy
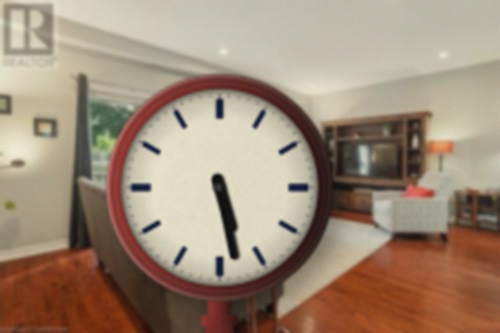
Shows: h=5 m=28
